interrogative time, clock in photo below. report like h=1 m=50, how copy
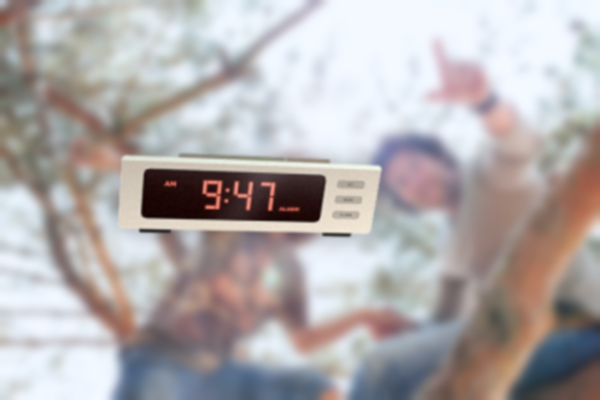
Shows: h=9 m=47
